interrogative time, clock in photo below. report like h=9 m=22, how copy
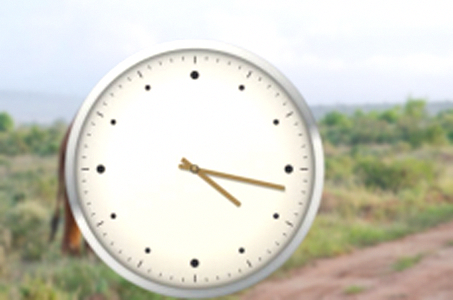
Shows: h=4 m=17
